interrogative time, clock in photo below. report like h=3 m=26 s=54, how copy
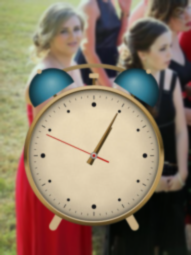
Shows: h=1 m=4 s=49
